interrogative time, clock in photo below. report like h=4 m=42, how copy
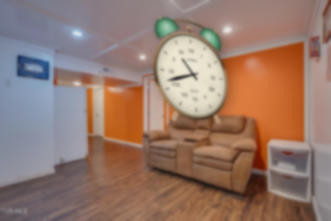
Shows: h=10 m=42
